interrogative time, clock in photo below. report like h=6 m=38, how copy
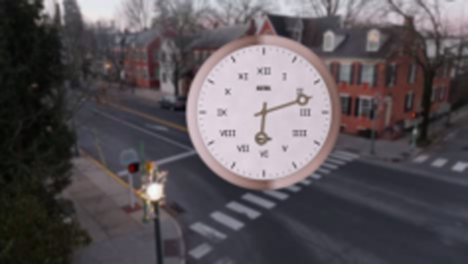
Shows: h=6 m=12
